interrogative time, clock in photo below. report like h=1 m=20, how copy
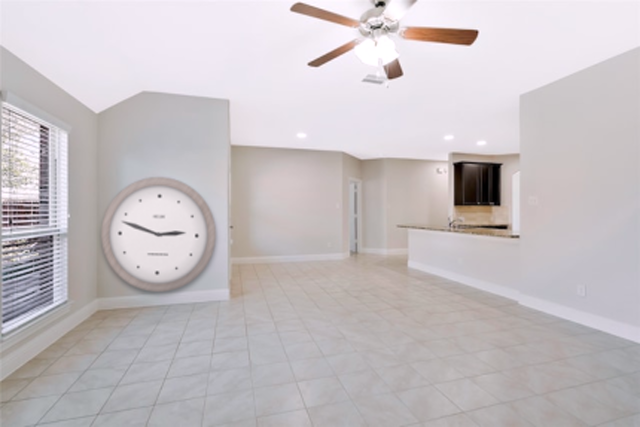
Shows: h=2 m=48
